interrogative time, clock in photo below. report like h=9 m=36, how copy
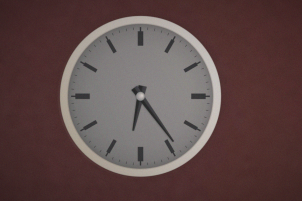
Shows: h=6 m=24
